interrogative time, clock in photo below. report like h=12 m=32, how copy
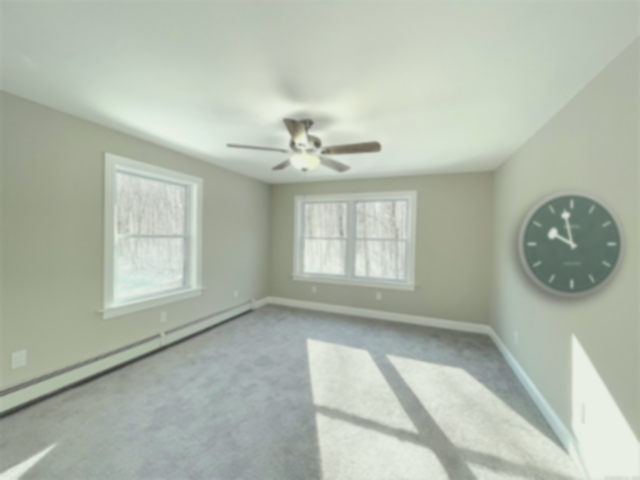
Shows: h=9 m=58
